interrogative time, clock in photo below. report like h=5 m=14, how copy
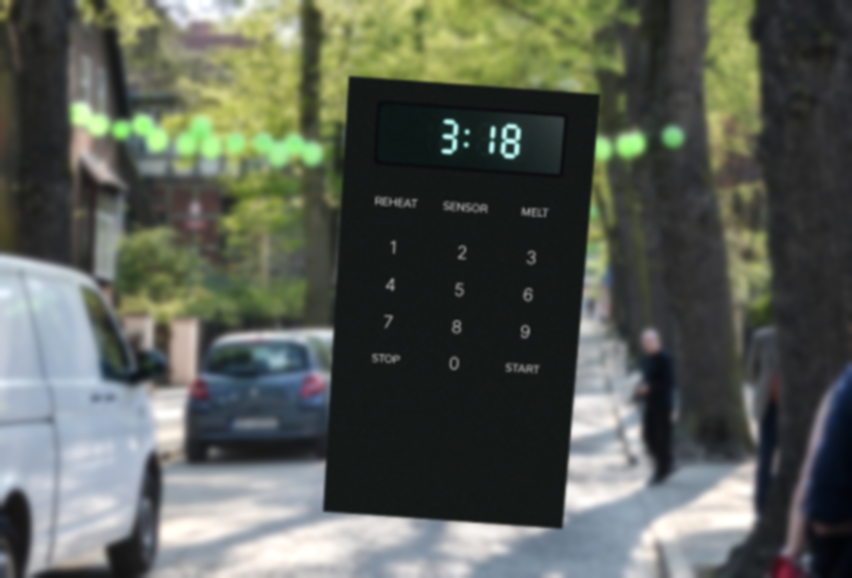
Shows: h=3 m=18
